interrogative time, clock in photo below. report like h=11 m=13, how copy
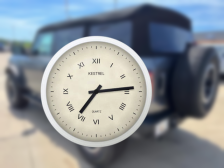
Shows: h=7 m=14
